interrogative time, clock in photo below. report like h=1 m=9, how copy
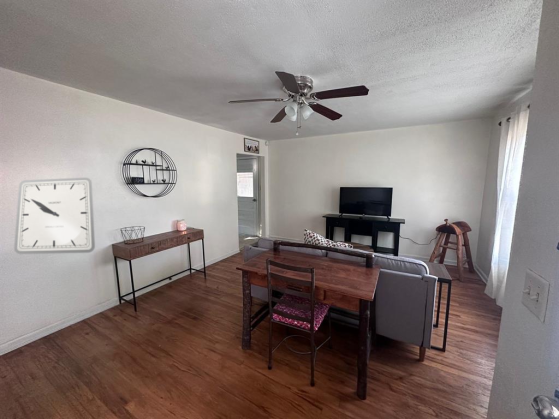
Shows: h=9 m=51
